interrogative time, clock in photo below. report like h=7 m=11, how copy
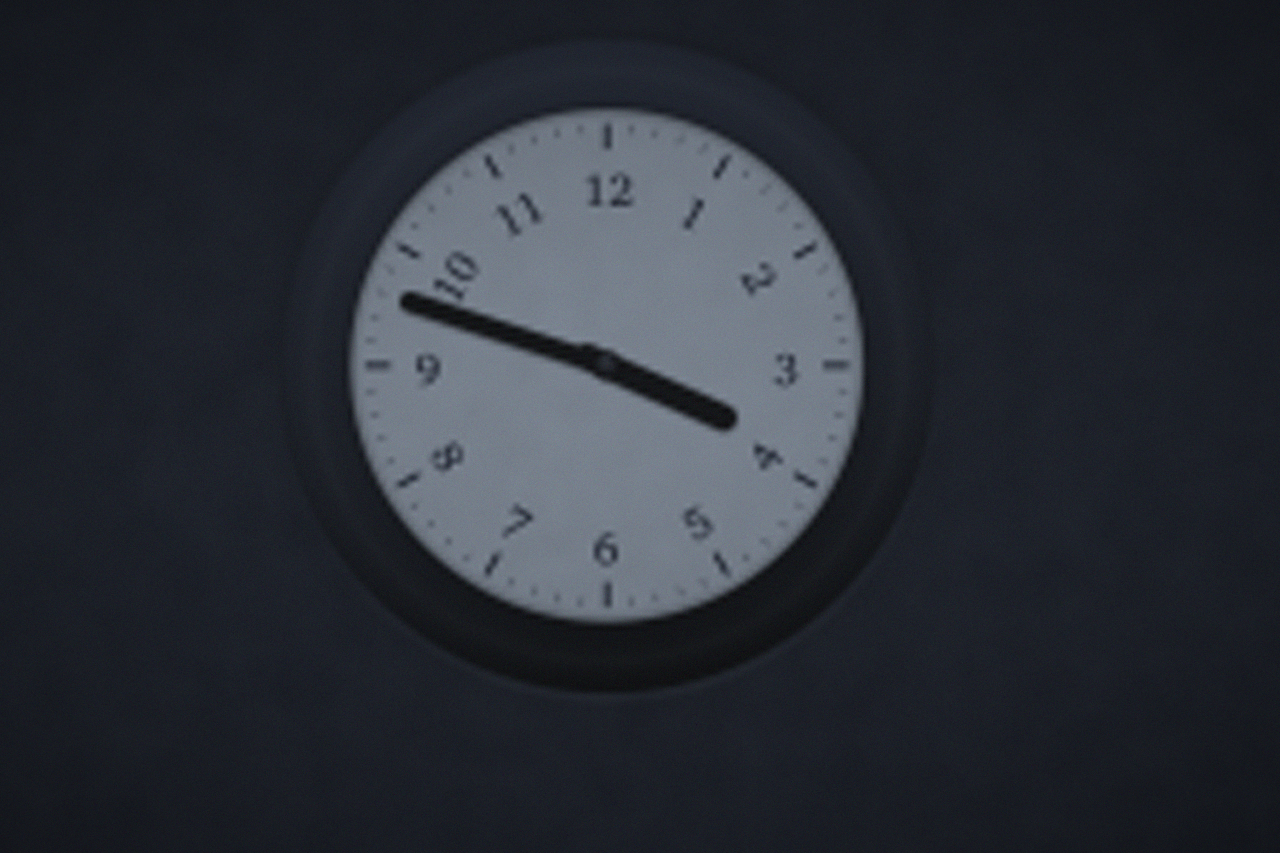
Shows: h=3 m=48
